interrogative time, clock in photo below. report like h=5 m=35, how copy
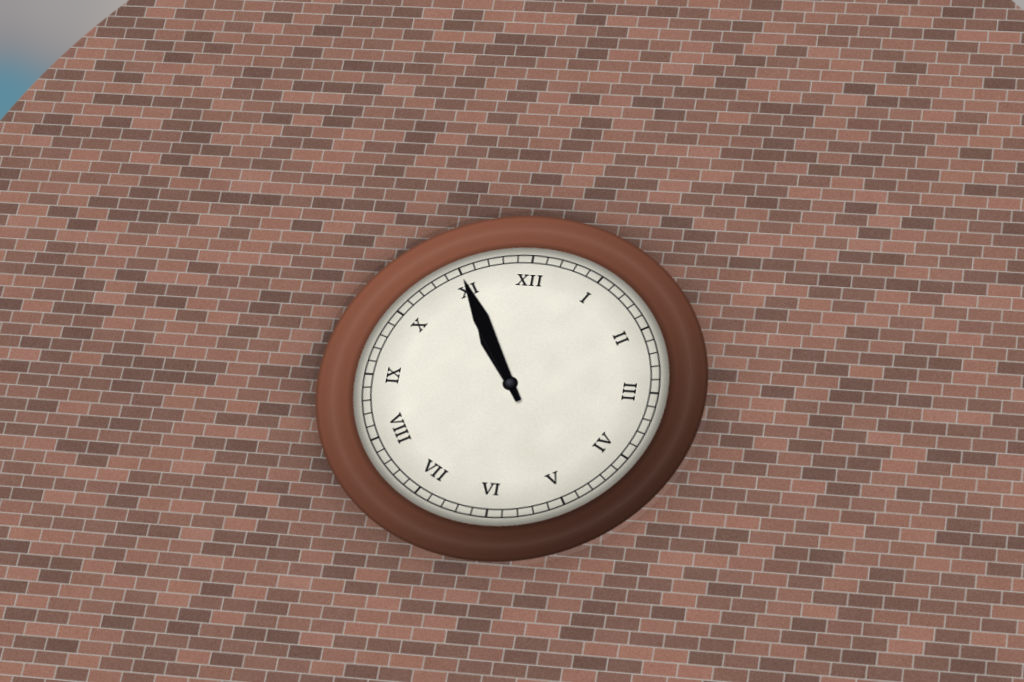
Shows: h=10 m=55
